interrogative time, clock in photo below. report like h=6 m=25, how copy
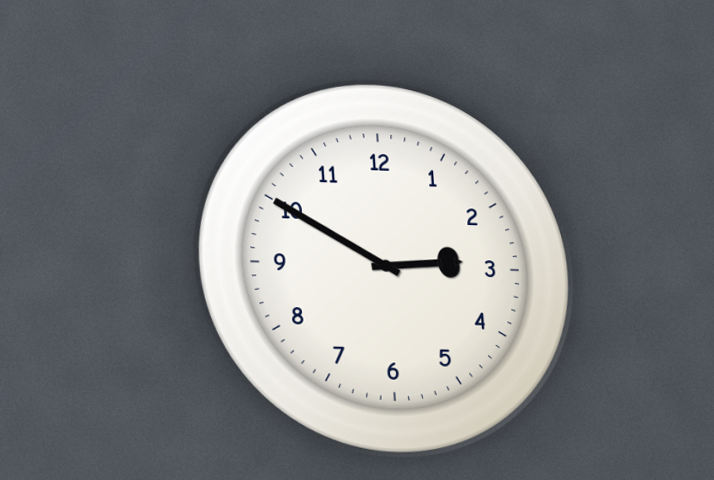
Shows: h=2 m=50
